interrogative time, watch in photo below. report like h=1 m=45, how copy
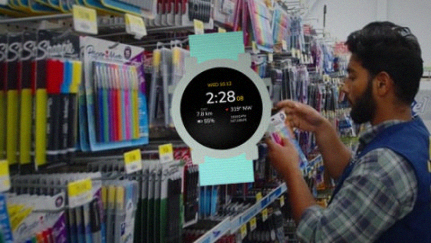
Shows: h=2 m=28
